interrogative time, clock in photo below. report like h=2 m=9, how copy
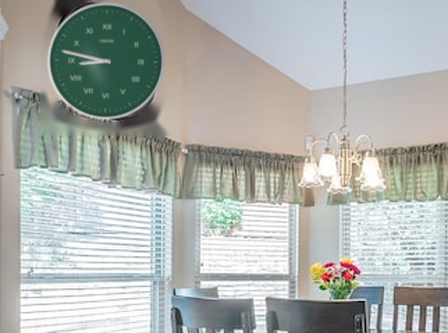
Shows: h=8 m=47
